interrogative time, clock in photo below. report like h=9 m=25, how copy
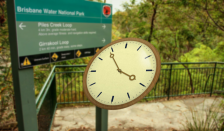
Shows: h=3 m=54
